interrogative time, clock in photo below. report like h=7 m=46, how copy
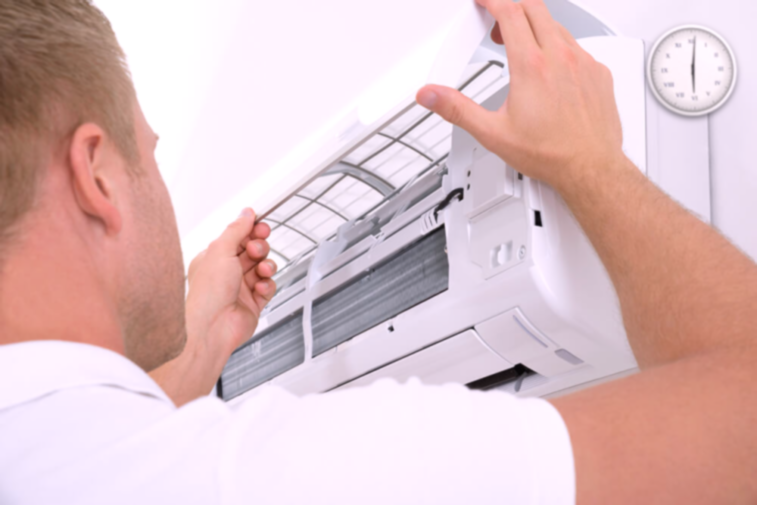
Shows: h=6 m=1
